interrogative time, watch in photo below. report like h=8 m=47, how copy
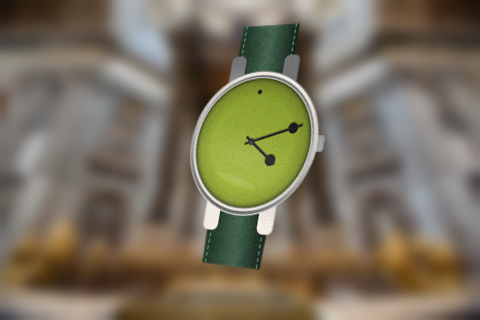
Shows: h=4 m=12
